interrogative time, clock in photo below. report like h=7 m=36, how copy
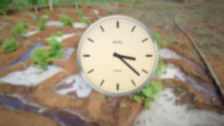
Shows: h=3 m=22
